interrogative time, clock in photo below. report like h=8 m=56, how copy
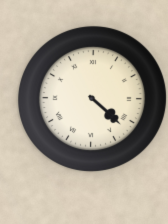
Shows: h=4 m=22
